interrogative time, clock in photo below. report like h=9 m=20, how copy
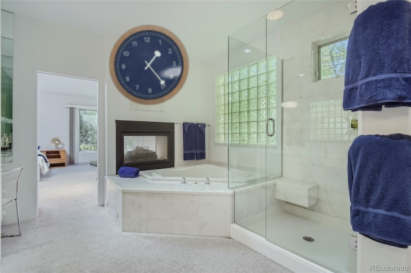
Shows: h=1 m=24
